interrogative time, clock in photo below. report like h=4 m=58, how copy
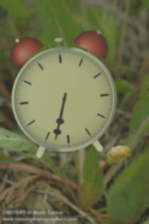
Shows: h=6 m=33
